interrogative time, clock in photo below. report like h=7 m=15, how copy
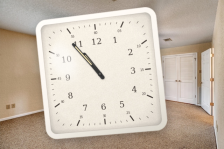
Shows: h=10 m=54
